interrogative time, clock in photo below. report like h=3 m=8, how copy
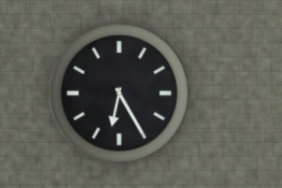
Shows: h=6 m=25
